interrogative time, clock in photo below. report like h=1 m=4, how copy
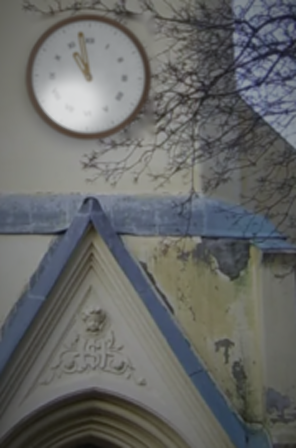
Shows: h=10 m=58
